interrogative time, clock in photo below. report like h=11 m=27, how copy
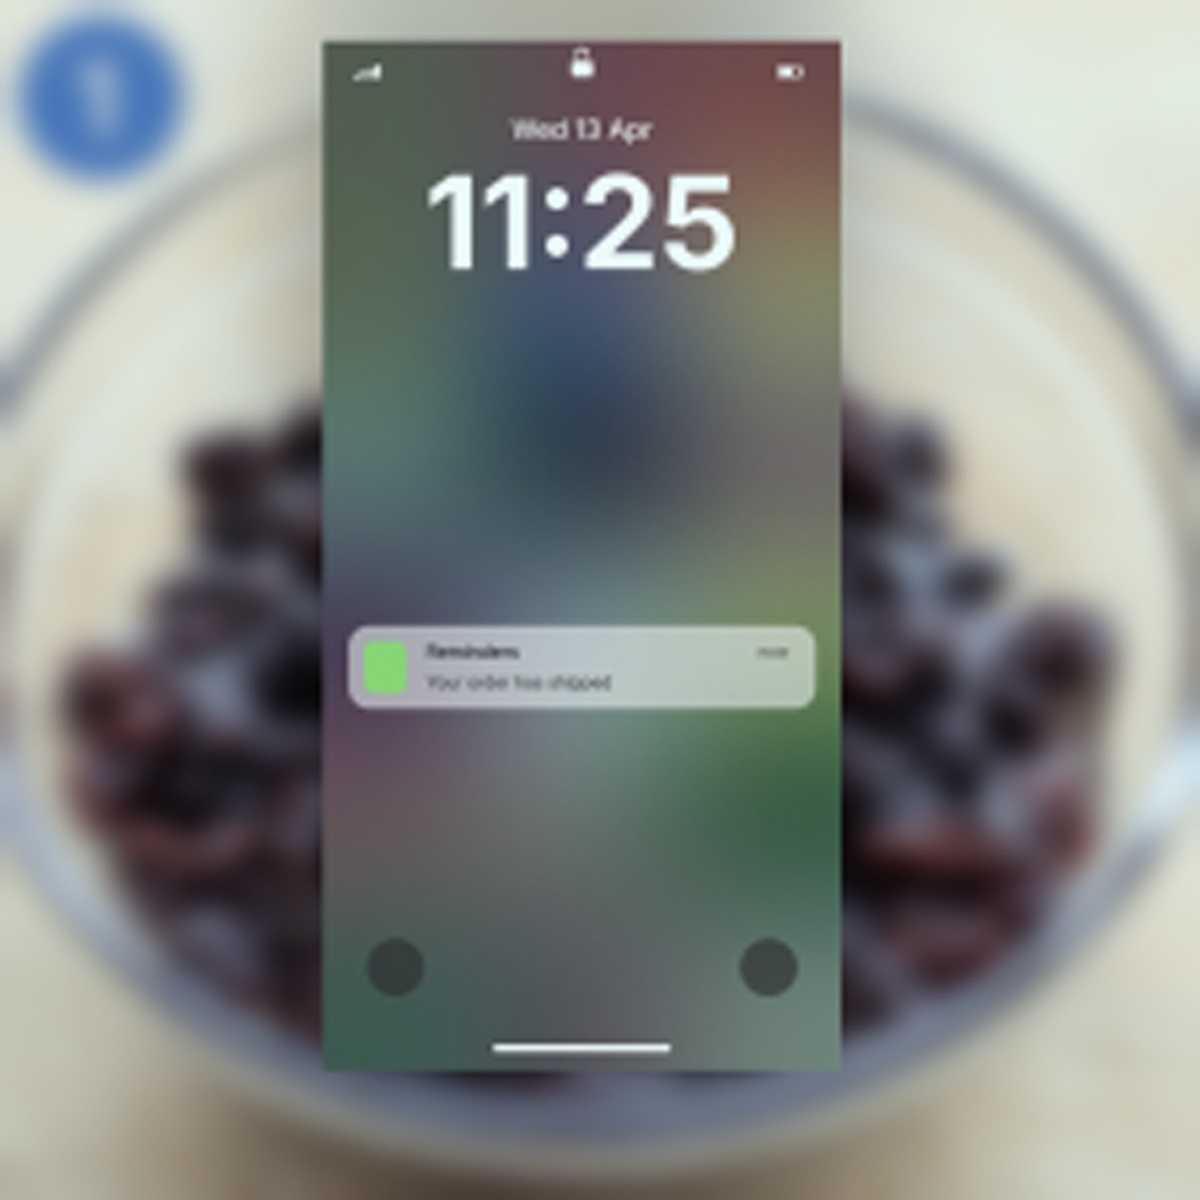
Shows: h=11 m=25
